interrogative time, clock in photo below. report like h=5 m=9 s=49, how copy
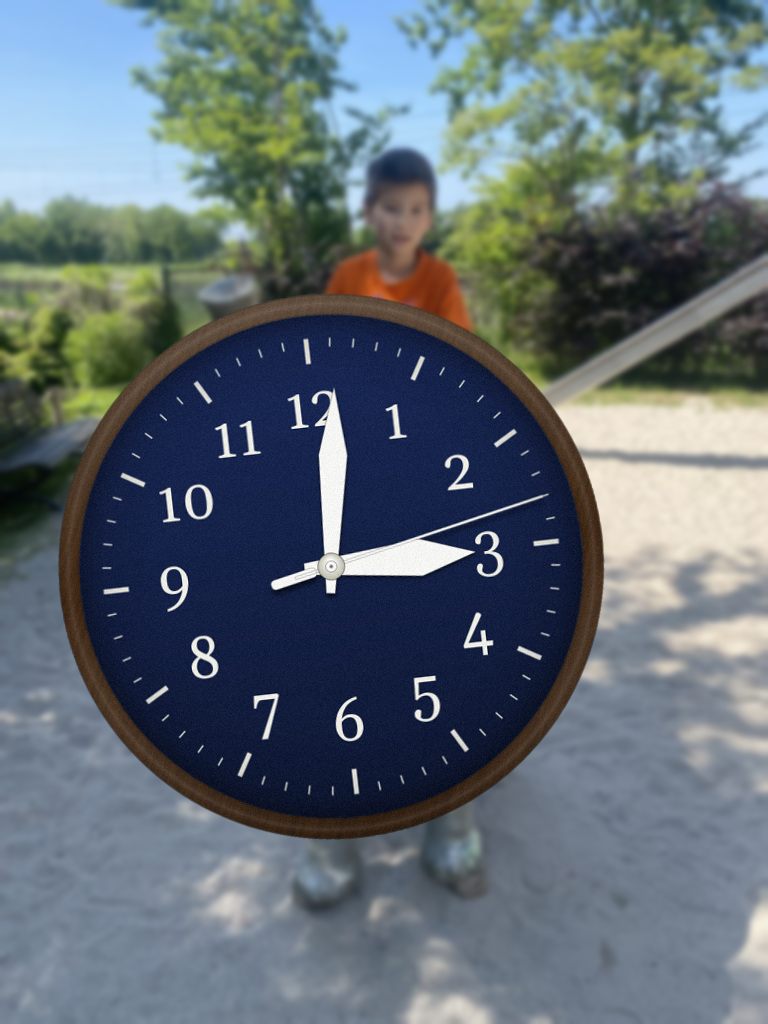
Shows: h=3 m=1 s=13
